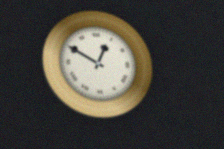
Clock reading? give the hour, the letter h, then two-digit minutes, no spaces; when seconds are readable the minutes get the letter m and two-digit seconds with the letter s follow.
12h50
